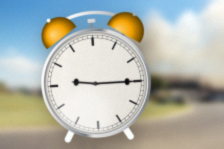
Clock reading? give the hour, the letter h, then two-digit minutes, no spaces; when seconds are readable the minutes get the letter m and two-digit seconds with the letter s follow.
9h15
